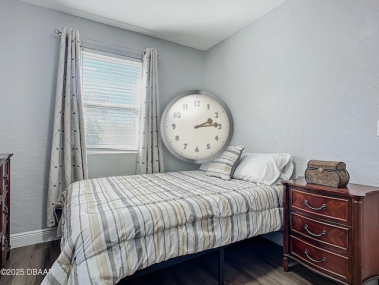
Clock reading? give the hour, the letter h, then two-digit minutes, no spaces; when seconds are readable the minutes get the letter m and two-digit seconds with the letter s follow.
2h14
